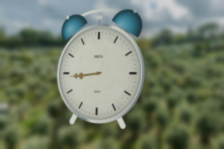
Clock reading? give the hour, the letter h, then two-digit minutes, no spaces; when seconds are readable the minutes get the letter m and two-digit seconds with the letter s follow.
8h44
